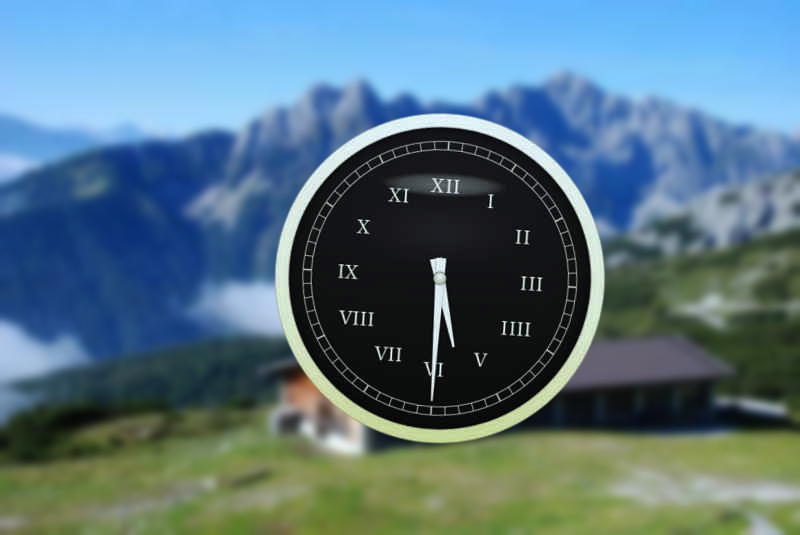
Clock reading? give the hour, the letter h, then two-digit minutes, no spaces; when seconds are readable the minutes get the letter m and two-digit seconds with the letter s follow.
5h30
